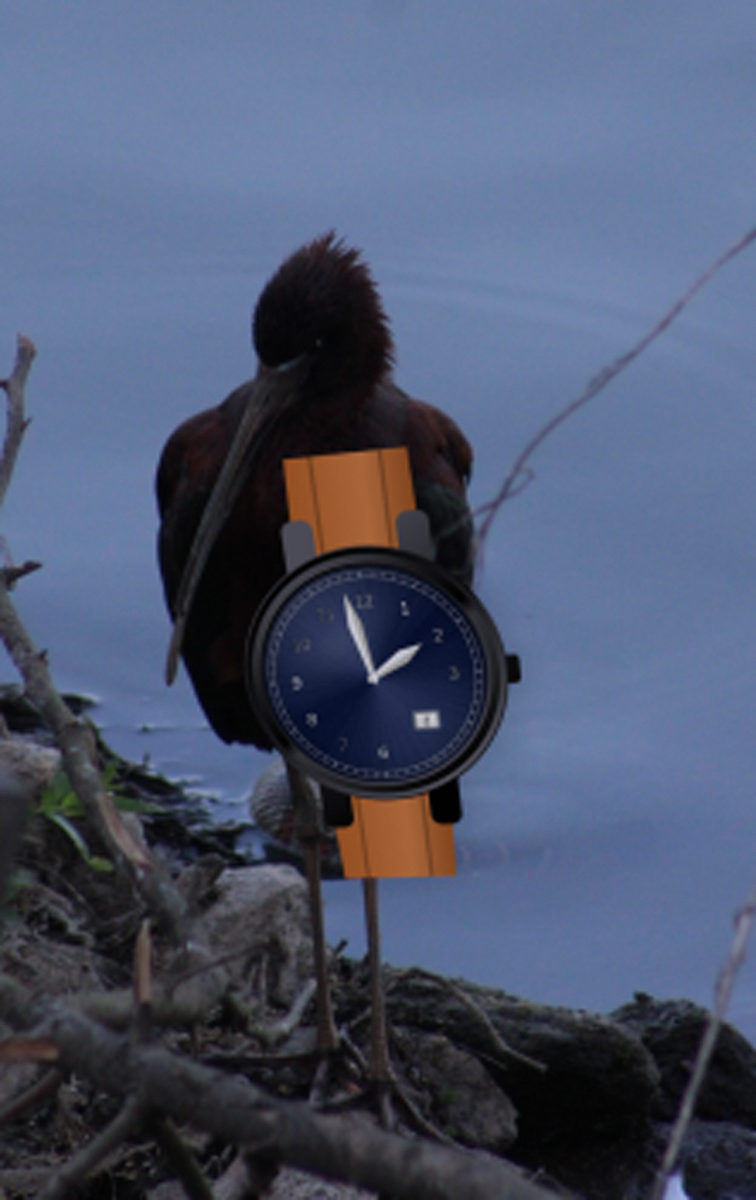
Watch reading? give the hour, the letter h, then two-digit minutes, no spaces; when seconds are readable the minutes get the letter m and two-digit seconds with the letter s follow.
1h58
